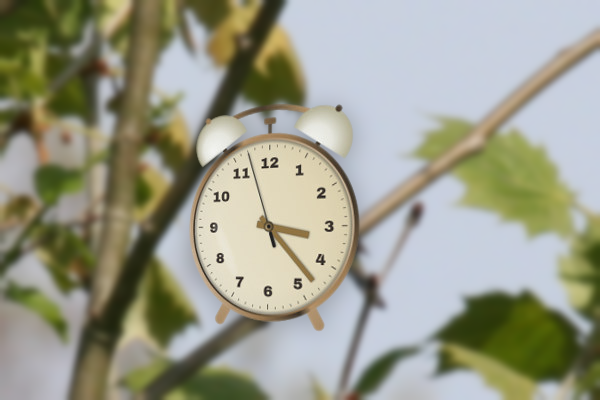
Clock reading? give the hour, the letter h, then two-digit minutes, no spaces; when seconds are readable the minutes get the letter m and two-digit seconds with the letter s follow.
3h22m57s
